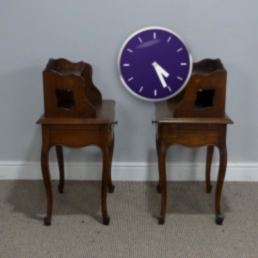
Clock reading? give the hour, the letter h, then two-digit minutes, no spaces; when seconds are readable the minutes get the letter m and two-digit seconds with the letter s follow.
4h26
